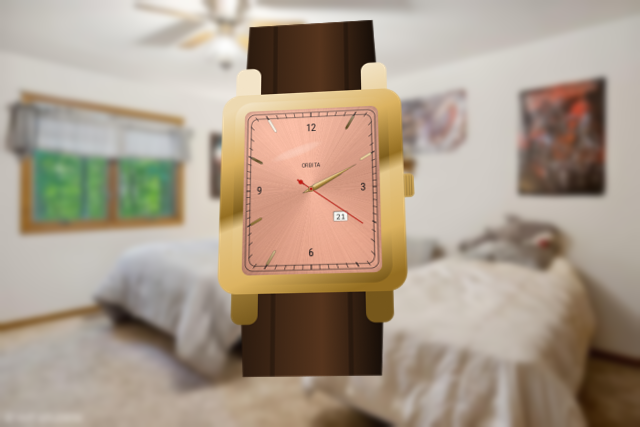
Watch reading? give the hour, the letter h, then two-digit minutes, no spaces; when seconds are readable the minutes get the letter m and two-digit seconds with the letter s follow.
2h10m21s
